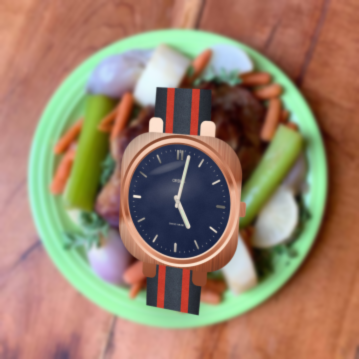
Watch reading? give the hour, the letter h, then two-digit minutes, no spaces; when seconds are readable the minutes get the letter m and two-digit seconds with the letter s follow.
5h02
